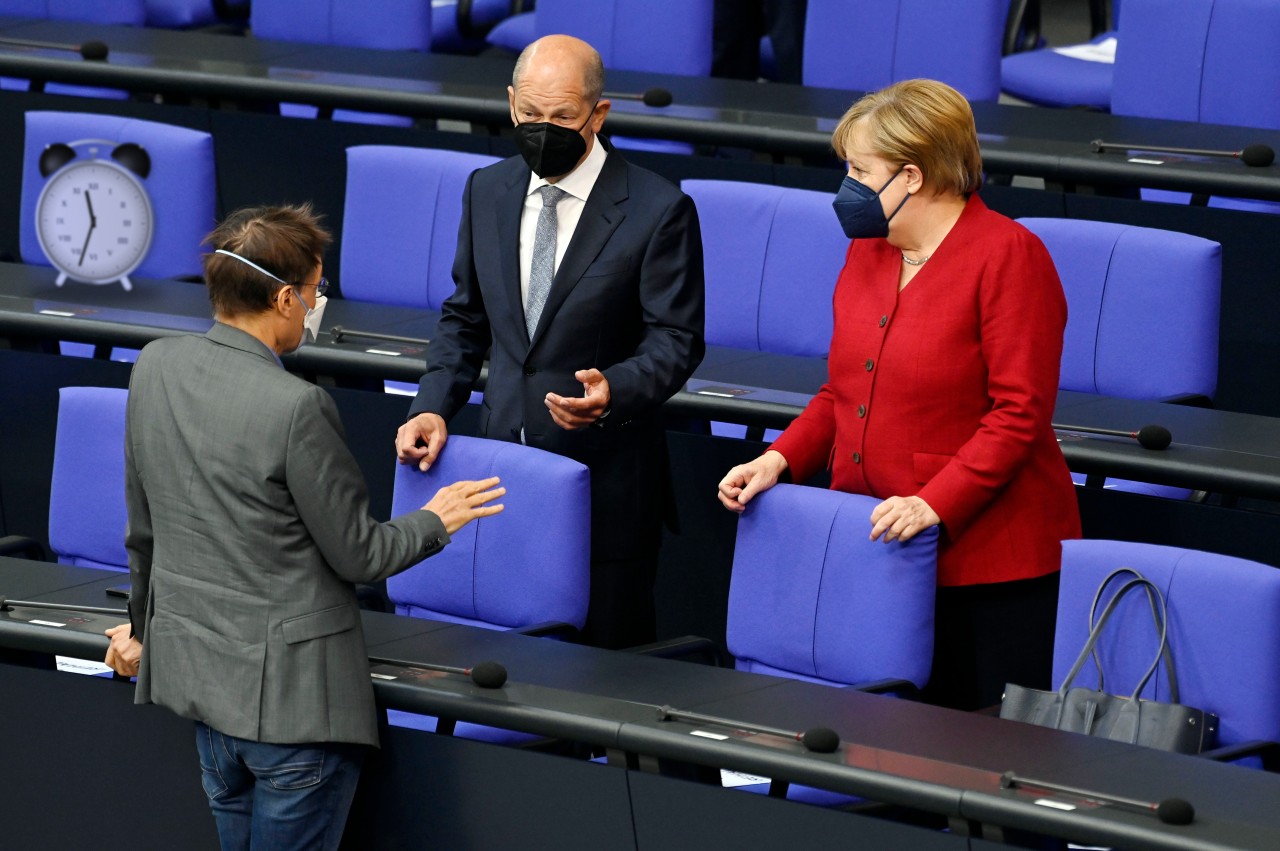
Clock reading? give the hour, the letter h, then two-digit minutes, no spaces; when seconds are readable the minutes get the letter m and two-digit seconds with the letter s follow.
11h33
